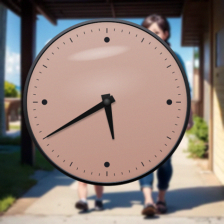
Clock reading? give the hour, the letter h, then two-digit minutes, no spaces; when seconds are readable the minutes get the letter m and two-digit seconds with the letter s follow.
5h40
